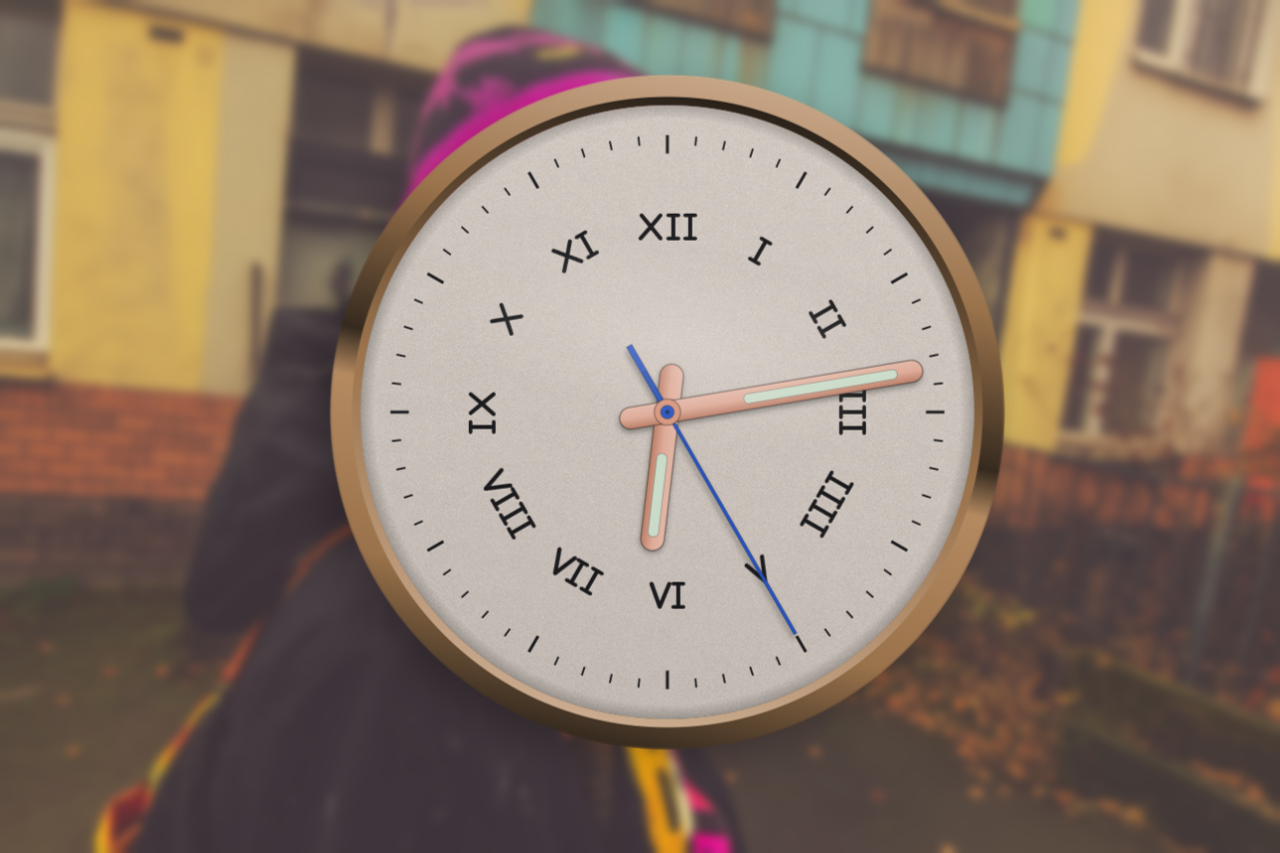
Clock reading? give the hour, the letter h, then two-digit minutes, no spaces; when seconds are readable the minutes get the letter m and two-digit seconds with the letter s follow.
6h13m25s
